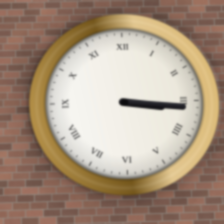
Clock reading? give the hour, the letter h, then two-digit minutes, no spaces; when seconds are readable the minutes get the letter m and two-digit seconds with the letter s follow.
3h16
